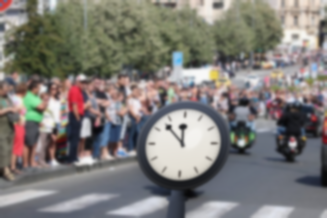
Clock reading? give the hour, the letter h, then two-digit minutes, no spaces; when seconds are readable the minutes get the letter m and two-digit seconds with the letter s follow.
11h53
